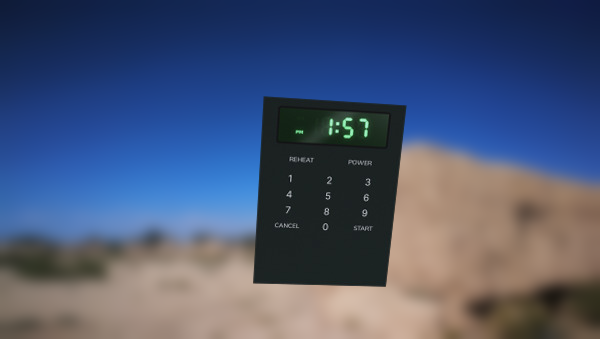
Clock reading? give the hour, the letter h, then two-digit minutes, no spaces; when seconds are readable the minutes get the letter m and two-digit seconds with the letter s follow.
1h57
